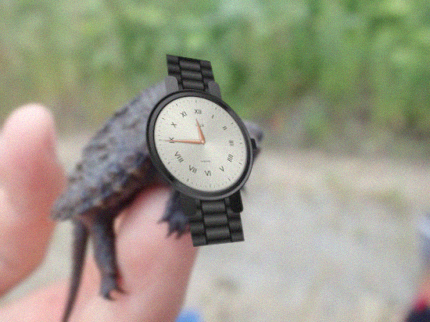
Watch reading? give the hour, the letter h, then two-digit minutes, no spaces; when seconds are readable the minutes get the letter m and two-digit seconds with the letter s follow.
11h45
